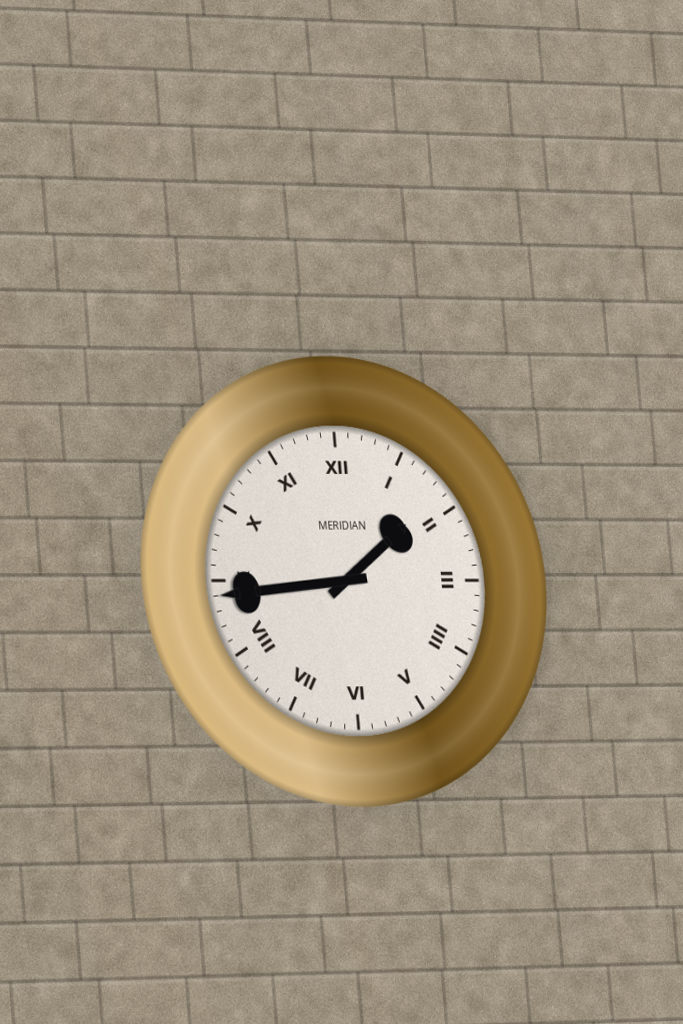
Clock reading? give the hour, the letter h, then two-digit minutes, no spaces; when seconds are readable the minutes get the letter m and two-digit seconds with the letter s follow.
1h44
